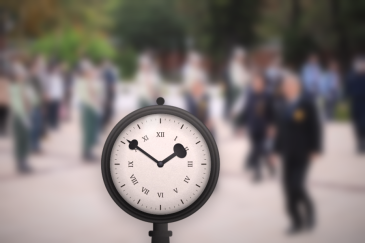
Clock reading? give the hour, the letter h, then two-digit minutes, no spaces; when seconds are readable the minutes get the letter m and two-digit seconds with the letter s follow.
1h51
